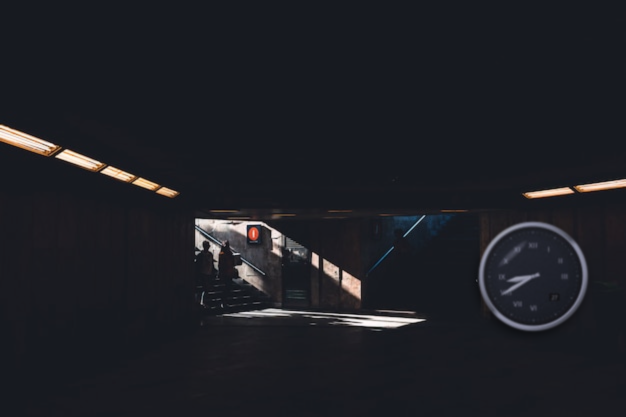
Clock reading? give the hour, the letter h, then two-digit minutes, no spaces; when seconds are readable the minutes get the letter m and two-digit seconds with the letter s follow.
8h40
